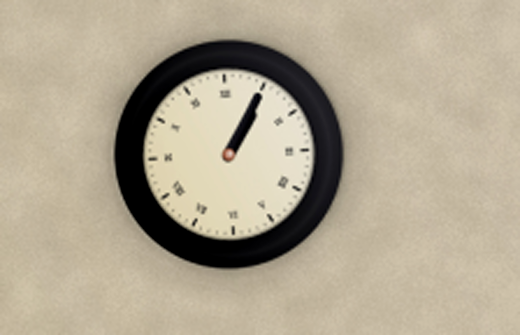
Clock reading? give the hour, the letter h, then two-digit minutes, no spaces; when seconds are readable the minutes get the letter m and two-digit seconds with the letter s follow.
1h05
